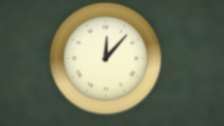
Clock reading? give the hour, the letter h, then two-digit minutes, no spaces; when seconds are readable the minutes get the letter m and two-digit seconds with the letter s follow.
12h07
